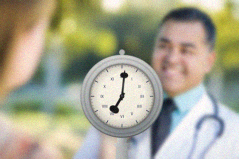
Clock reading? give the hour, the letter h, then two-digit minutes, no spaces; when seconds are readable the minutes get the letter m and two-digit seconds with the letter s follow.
7h01
